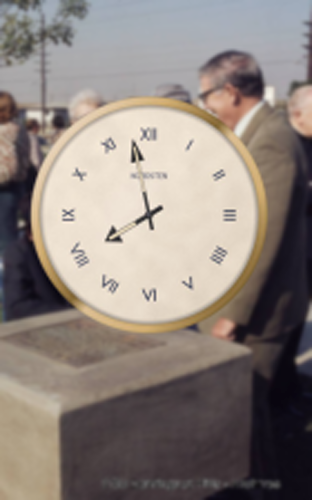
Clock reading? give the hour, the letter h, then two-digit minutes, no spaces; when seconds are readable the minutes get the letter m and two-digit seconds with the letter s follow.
7h58
